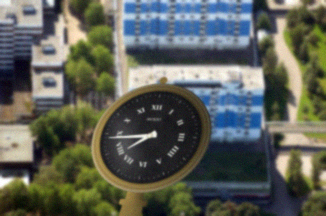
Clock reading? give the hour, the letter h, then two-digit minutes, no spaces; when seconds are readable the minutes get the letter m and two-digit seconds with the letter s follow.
7h44
